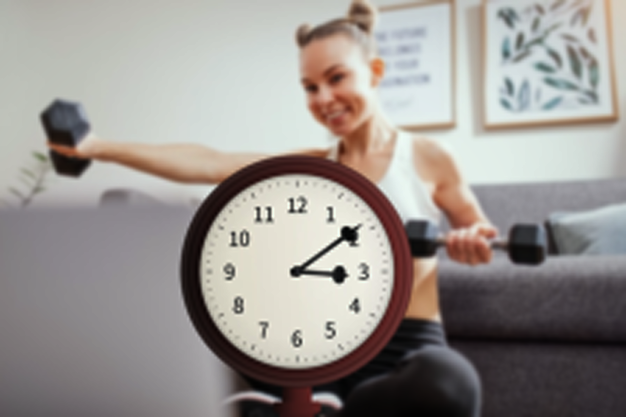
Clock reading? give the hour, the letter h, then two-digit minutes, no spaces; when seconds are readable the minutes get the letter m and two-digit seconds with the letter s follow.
3h09
